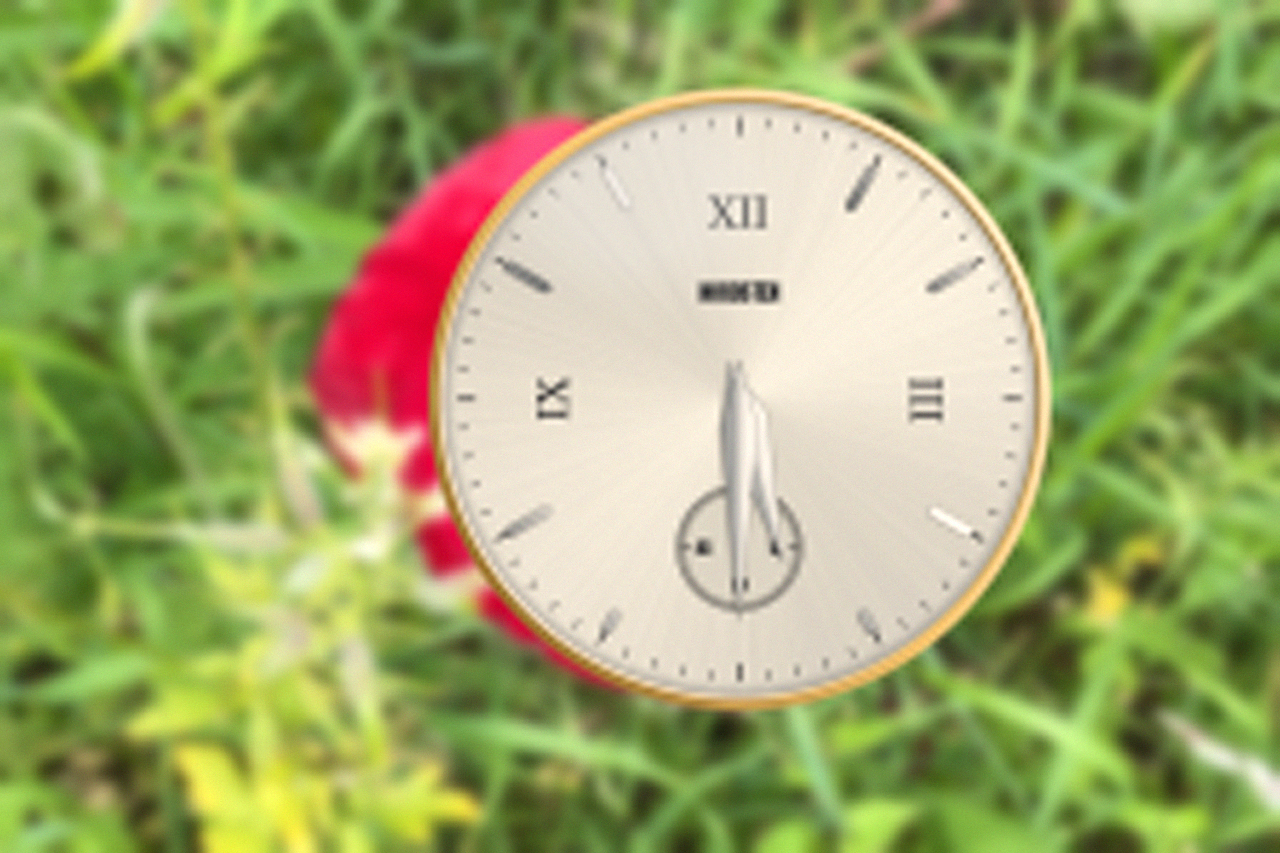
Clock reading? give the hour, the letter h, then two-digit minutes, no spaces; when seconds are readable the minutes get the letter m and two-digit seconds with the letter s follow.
5h30
